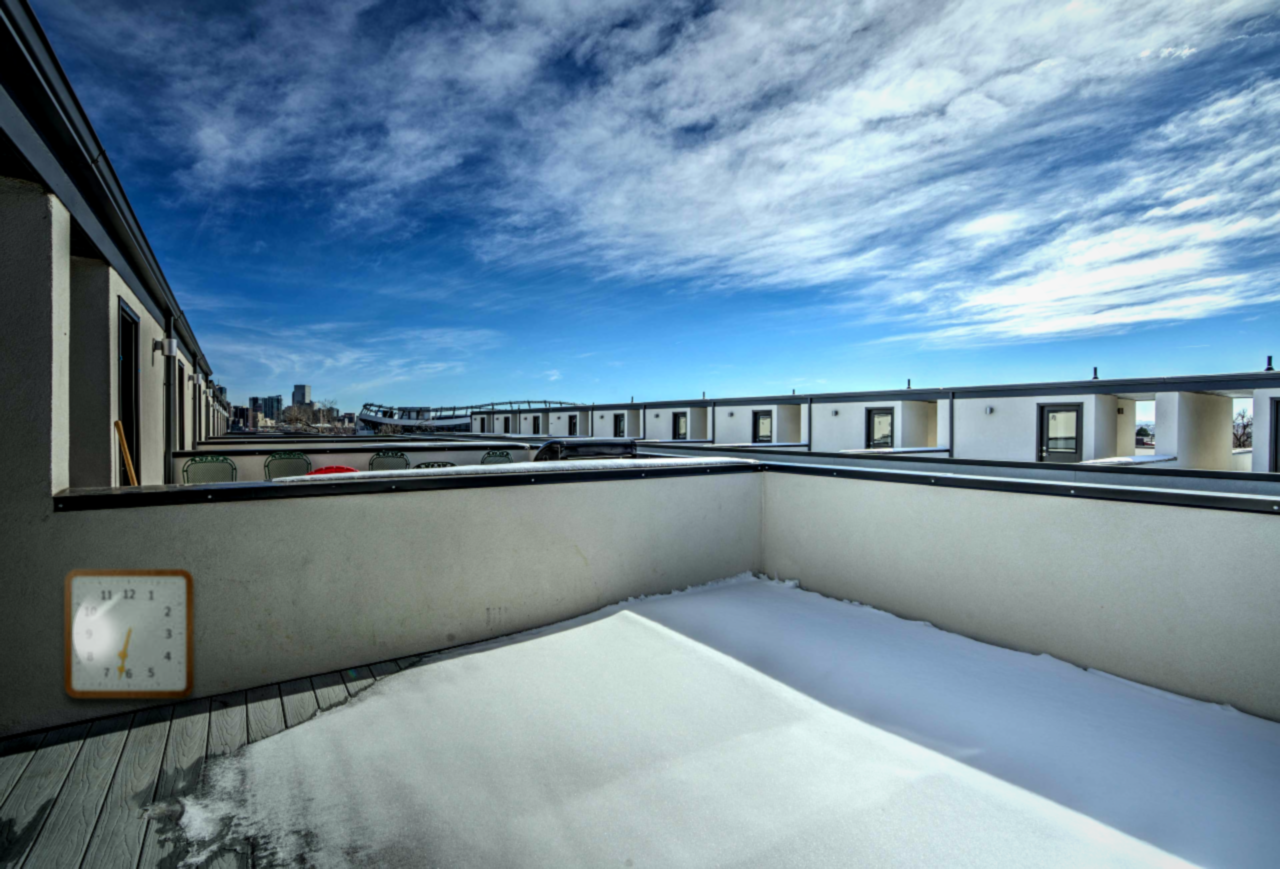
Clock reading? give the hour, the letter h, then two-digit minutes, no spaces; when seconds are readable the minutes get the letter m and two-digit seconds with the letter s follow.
6h32
